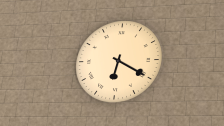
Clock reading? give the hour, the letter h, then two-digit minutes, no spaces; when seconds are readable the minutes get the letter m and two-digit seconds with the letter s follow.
6h20
